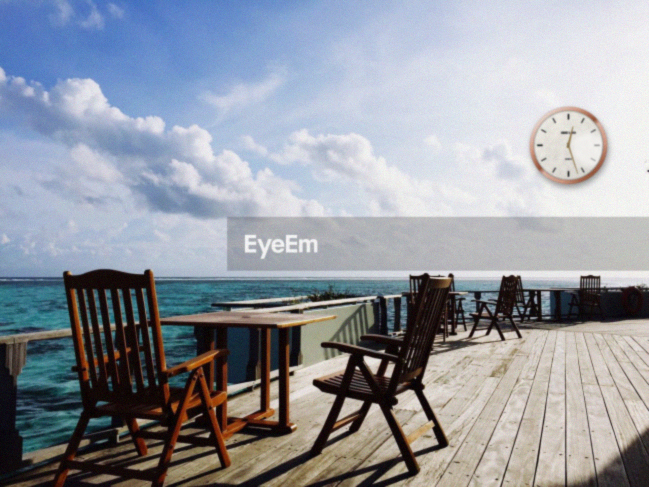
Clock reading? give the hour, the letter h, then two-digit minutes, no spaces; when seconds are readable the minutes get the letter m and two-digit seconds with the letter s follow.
12h27
